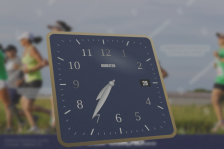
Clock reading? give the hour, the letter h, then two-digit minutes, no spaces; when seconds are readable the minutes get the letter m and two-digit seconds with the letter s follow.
7h36
